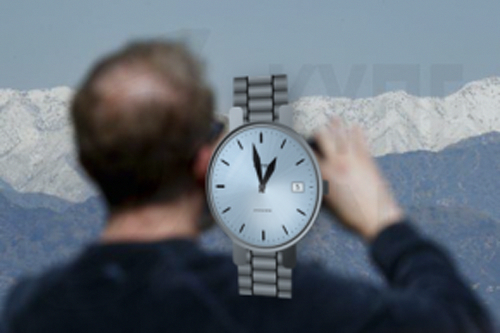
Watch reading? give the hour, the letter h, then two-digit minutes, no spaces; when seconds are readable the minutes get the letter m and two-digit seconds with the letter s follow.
12h58
